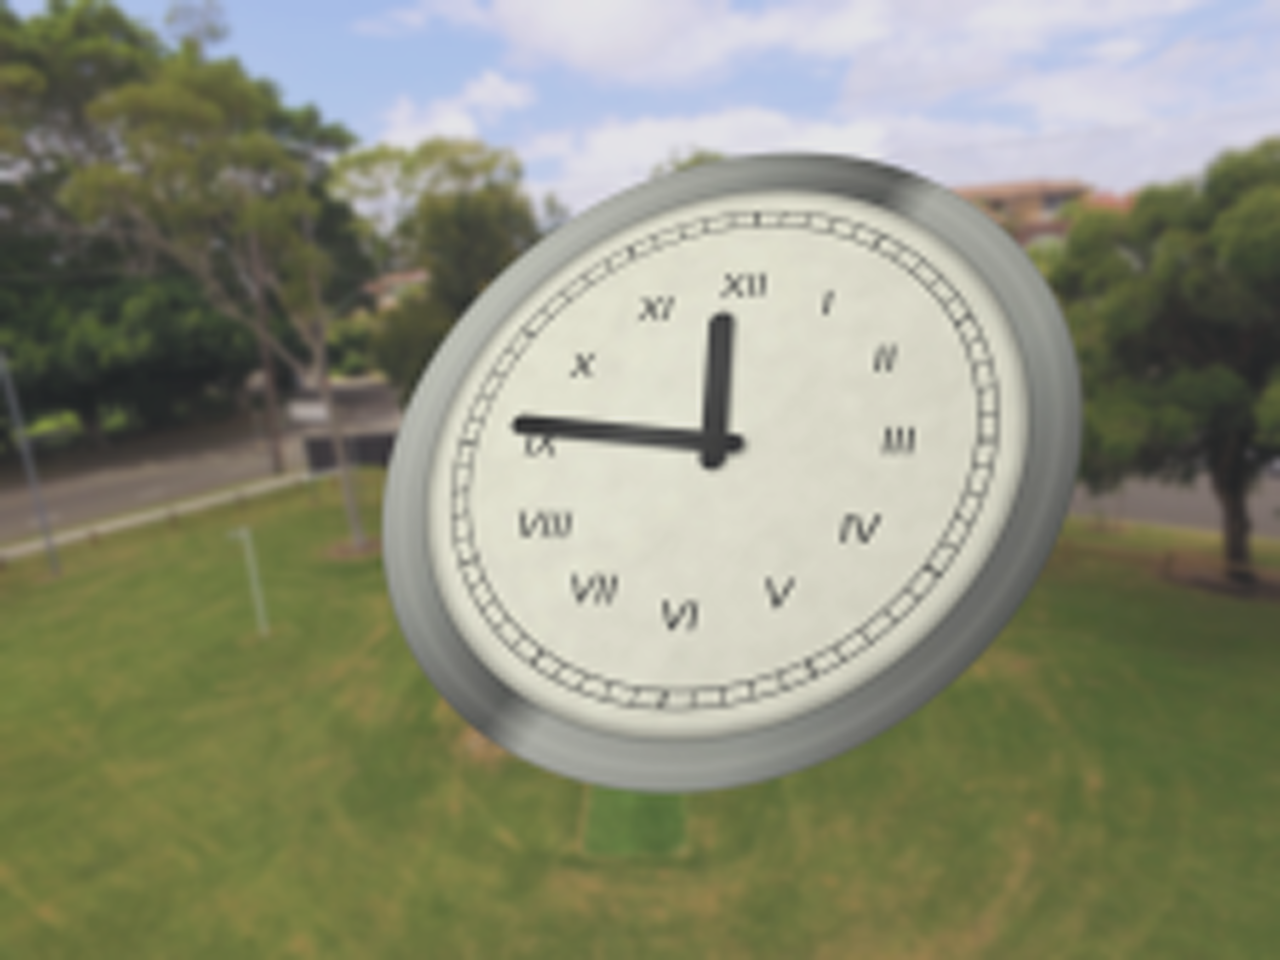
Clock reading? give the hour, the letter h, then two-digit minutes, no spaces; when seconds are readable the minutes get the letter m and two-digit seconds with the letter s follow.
11h46
